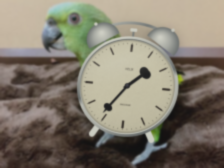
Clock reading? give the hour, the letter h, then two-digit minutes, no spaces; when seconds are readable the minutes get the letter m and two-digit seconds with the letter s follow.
1h36
